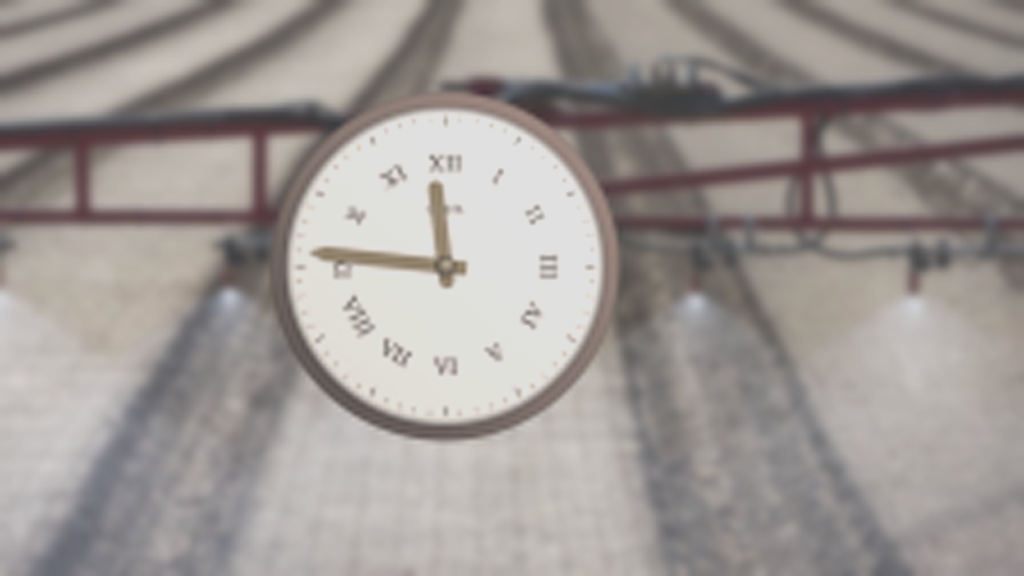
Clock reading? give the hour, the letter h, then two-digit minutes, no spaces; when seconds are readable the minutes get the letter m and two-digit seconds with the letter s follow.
11h46
